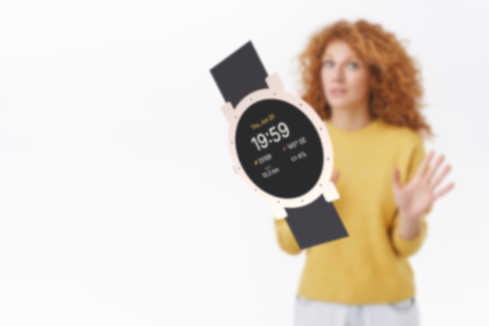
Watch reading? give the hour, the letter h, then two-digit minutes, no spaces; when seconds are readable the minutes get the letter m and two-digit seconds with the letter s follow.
19h59
